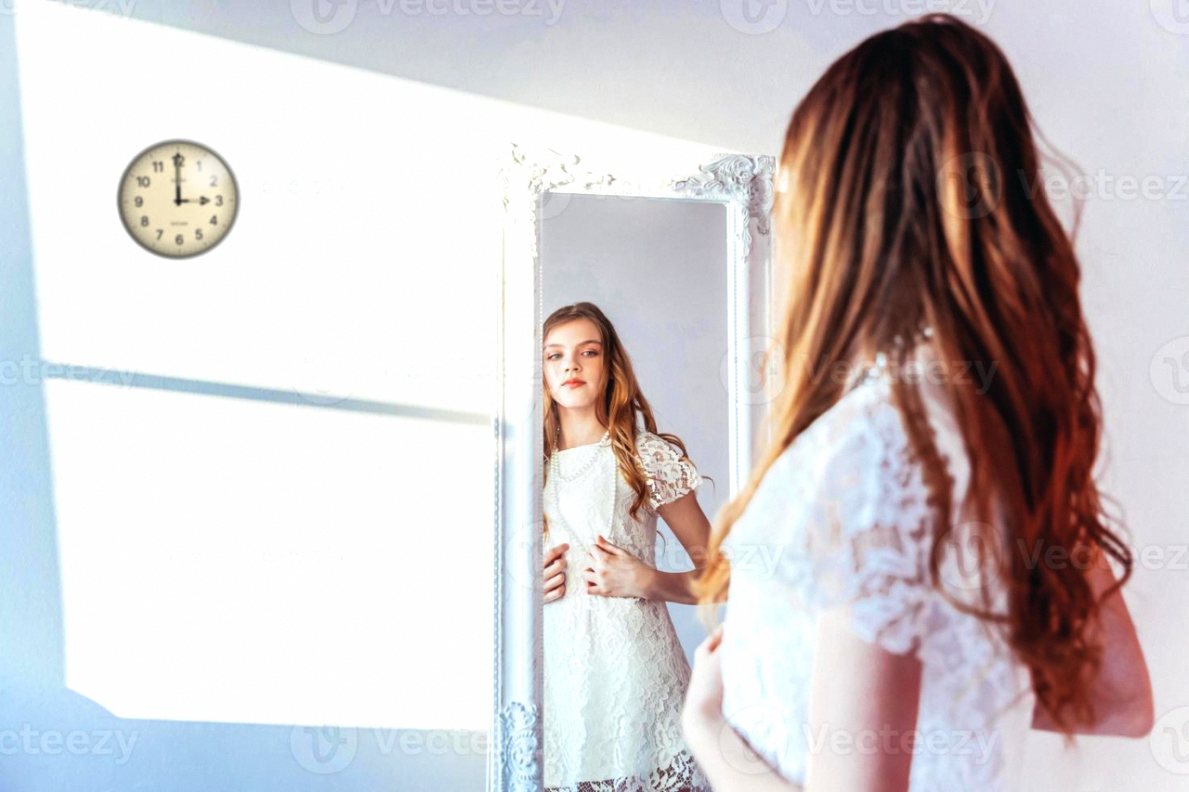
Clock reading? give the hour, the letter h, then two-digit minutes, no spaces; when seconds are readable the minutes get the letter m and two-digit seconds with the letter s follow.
3h00
